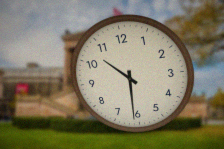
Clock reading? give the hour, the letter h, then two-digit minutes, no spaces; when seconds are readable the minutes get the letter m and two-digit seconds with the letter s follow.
10h31
